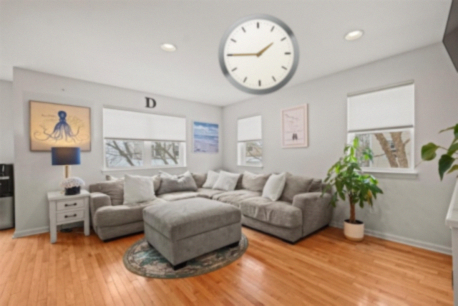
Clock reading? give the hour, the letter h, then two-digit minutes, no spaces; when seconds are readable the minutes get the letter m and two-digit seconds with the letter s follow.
1h45
